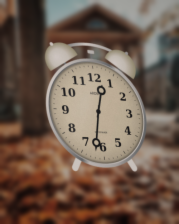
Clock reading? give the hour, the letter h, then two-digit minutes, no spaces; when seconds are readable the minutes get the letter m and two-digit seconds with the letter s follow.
12h32
